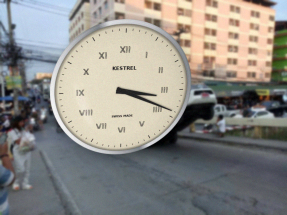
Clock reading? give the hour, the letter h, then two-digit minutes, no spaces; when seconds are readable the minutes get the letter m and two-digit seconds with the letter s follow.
3h19
